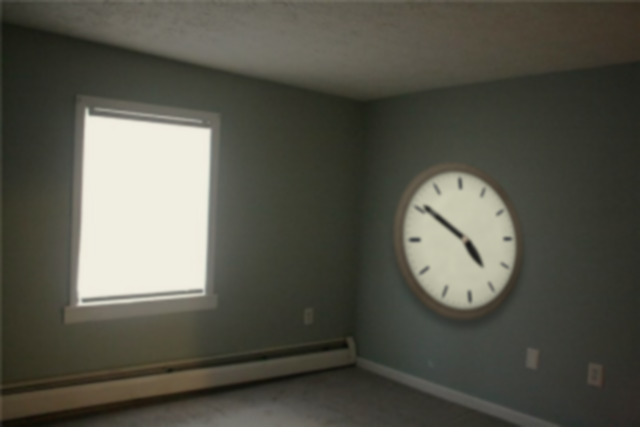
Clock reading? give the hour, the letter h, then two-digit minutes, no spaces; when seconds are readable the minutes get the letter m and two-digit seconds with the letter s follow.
4h51
